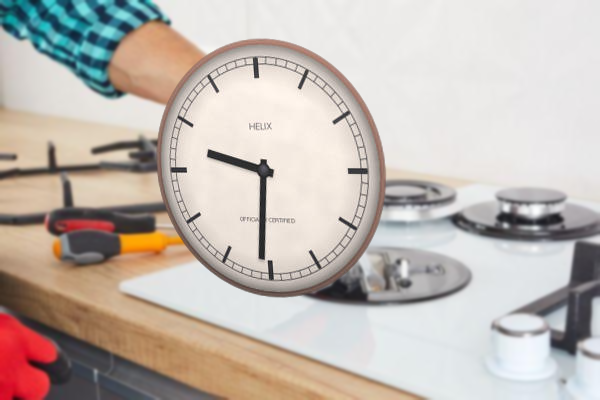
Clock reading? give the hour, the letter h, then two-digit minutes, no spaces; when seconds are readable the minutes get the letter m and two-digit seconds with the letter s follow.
9h31
